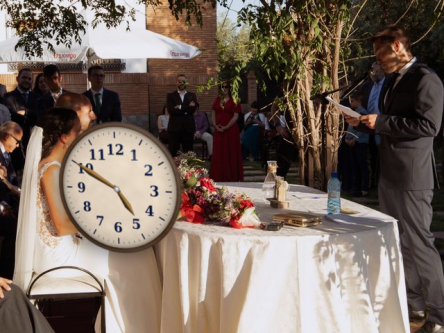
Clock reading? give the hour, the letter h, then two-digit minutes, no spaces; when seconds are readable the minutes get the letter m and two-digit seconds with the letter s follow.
4h50
